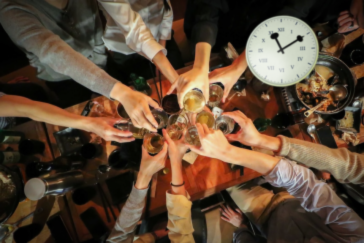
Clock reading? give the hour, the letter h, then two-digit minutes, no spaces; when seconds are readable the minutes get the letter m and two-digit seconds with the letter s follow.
11h10
